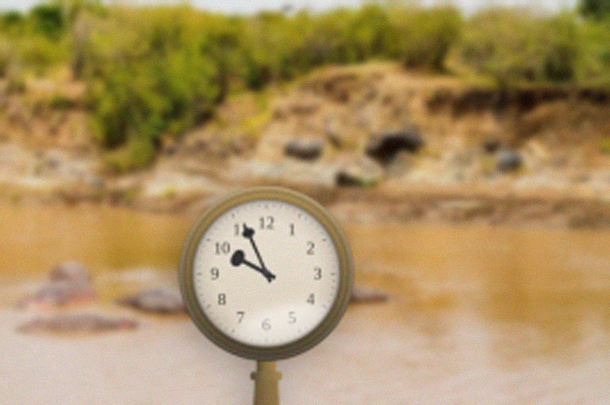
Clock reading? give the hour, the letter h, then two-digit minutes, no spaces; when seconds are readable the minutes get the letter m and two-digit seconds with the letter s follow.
9h56
